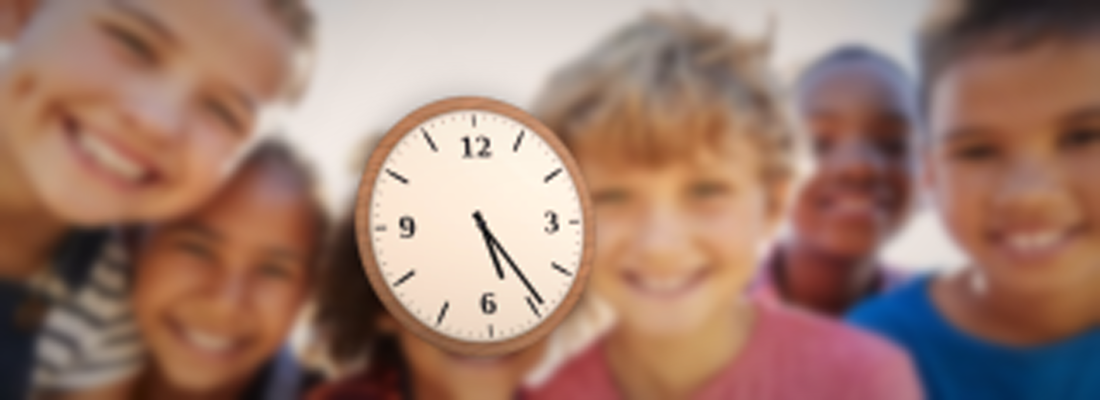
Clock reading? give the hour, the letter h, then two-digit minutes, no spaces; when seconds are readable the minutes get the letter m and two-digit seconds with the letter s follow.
5h24
